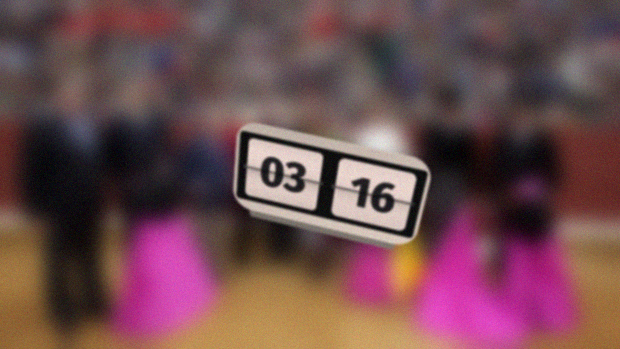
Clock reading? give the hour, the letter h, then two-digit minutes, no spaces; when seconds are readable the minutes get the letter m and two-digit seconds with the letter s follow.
3h16
